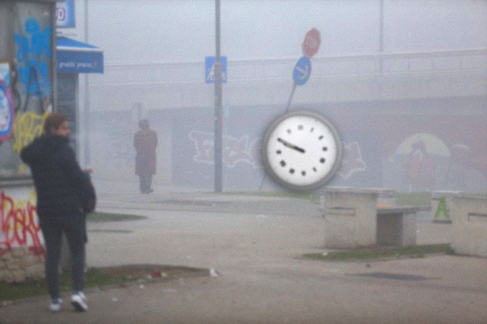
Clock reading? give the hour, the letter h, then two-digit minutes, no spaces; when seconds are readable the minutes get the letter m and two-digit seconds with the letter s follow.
9h50
